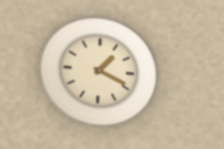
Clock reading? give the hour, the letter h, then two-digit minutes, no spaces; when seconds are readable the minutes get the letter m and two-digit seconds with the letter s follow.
1h19
